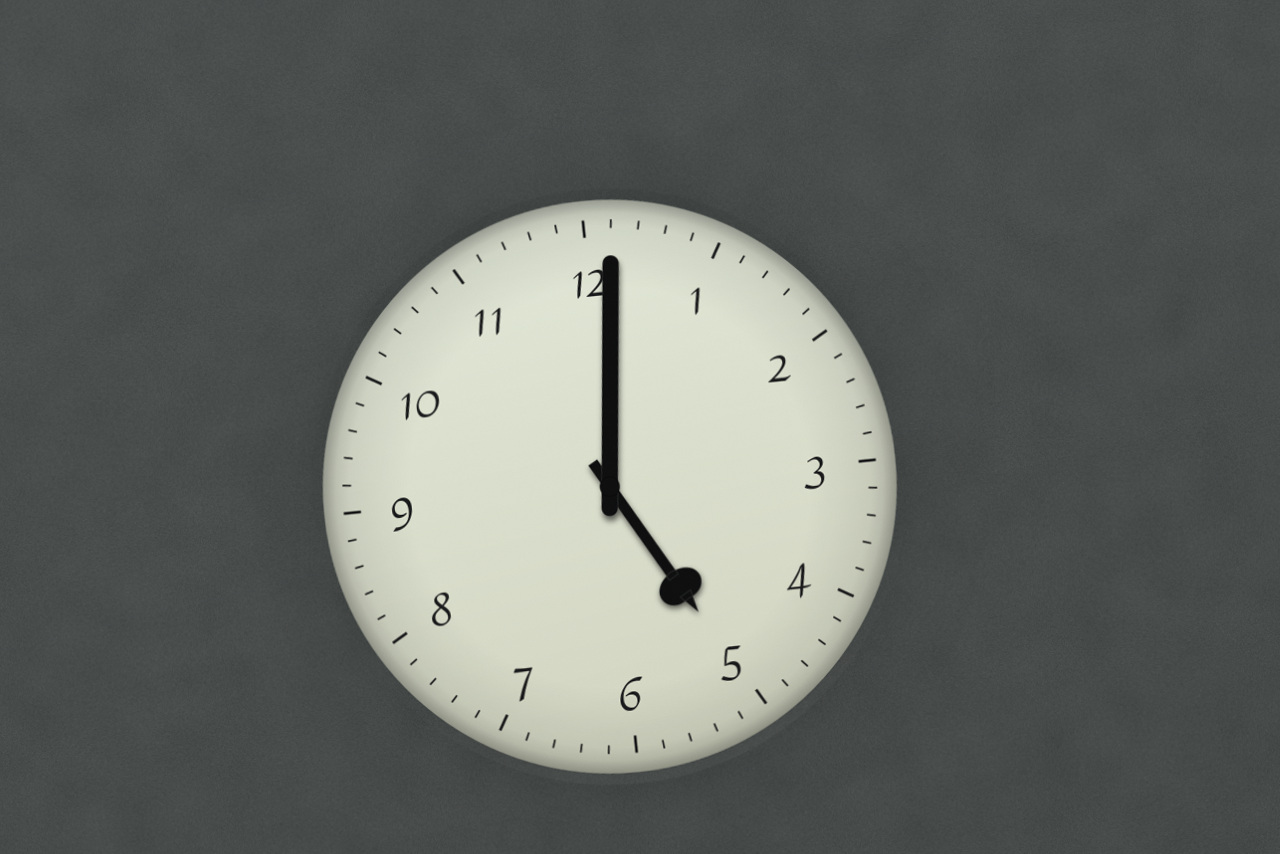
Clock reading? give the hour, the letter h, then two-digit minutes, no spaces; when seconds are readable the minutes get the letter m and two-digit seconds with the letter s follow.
5h01
